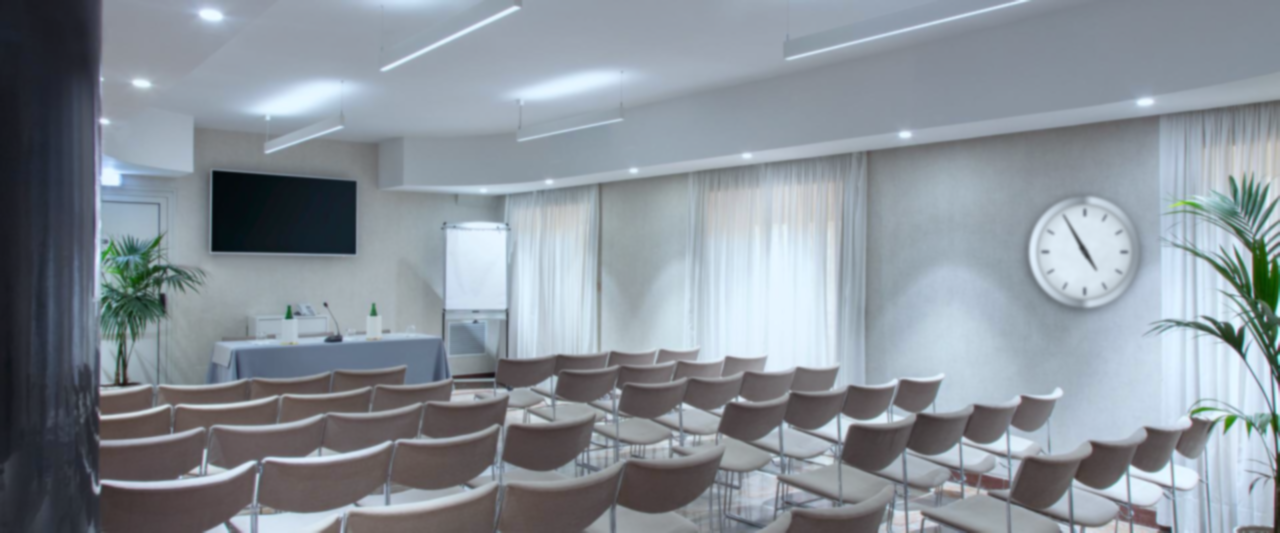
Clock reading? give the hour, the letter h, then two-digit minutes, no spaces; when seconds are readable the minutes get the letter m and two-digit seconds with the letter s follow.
4h55
